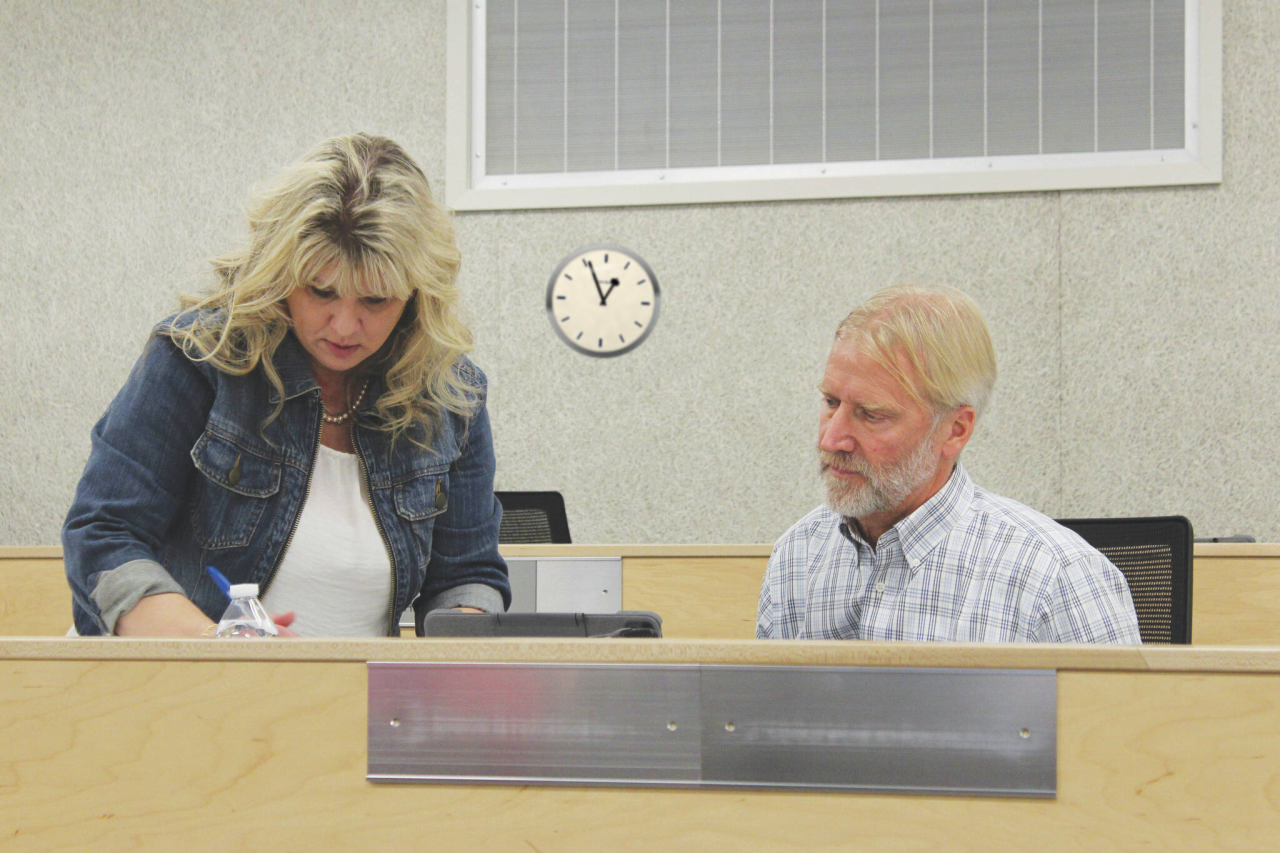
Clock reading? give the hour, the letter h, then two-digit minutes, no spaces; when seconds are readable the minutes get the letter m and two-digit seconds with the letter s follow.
12h56
